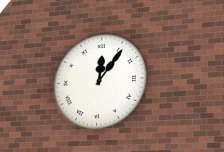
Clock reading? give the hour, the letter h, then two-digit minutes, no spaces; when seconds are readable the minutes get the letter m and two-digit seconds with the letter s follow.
12h06
